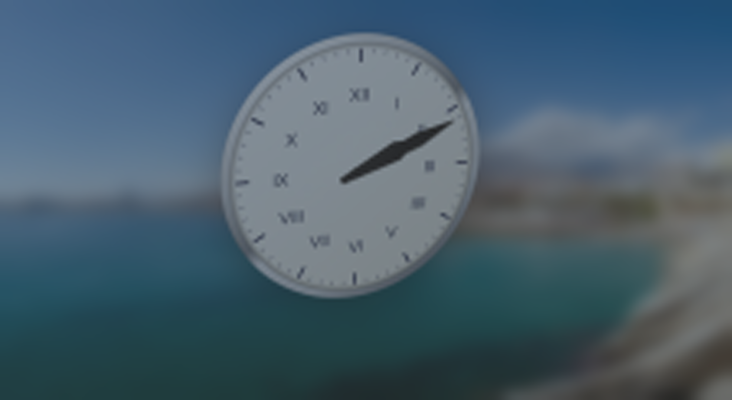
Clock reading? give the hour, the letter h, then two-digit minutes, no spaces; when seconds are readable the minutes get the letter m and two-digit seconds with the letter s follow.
2h11
